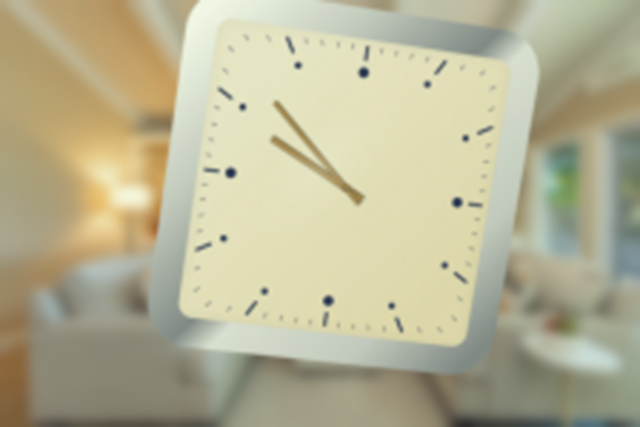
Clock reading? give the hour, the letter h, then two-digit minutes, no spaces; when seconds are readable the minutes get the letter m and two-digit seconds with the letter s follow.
9h52
